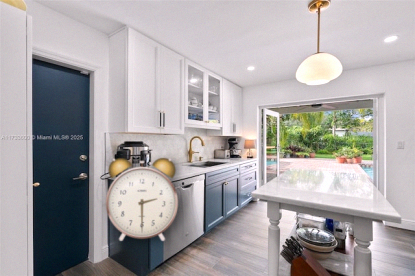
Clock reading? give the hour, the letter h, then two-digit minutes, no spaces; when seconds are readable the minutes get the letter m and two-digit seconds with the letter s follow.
2h30
